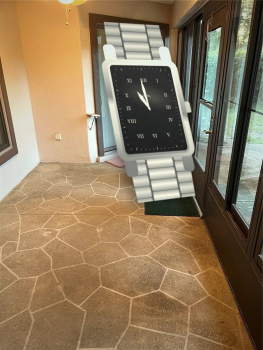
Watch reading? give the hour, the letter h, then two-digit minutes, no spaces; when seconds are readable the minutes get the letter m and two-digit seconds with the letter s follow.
10h59
